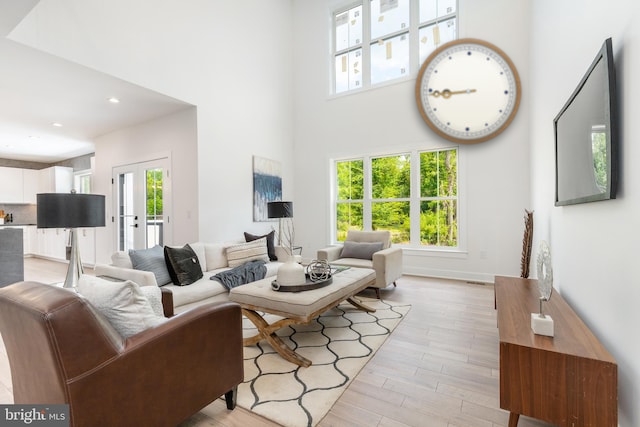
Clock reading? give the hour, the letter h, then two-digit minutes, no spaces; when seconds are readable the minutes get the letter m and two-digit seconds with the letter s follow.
8h44
